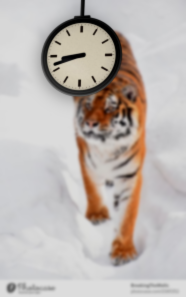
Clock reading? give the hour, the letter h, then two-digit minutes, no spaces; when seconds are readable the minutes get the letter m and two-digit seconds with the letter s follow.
8h42
